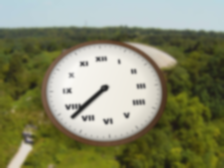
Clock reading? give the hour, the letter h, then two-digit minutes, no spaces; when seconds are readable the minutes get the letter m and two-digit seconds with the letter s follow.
7h38
